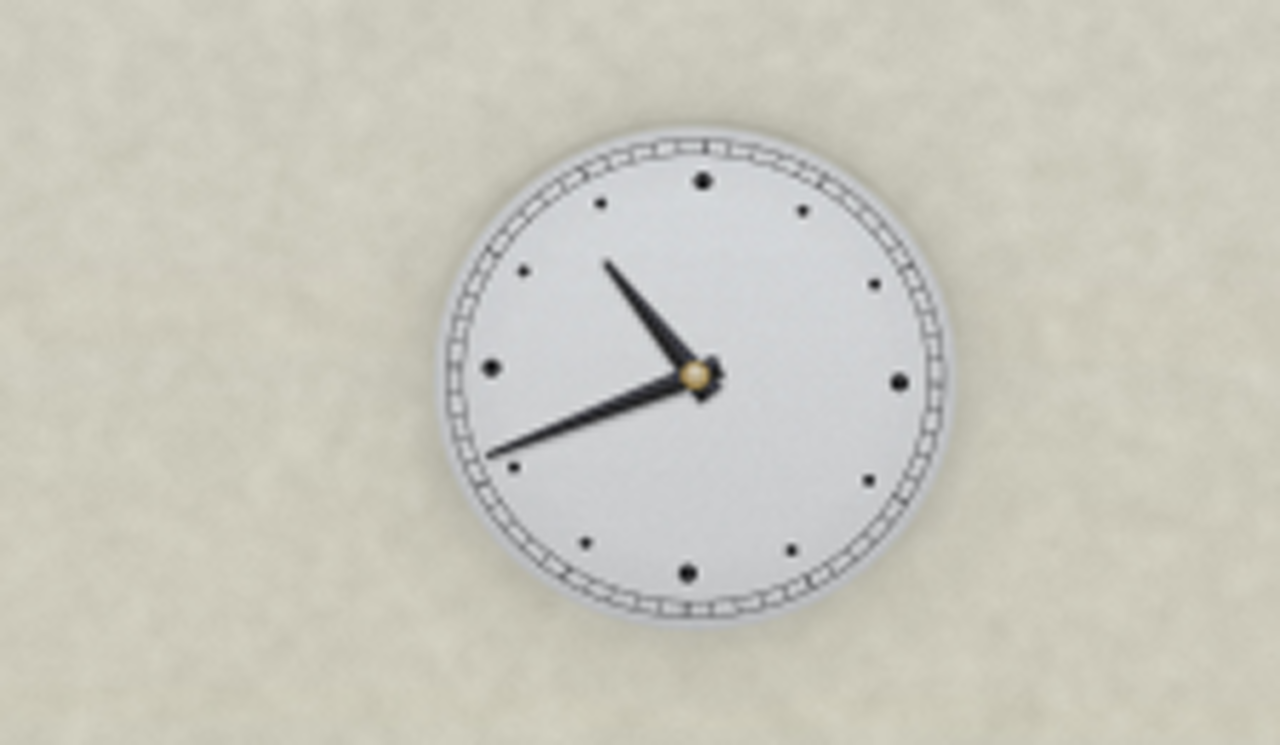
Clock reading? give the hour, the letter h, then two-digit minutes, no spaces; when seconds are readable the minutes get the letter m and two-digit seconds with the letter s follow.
10h41
